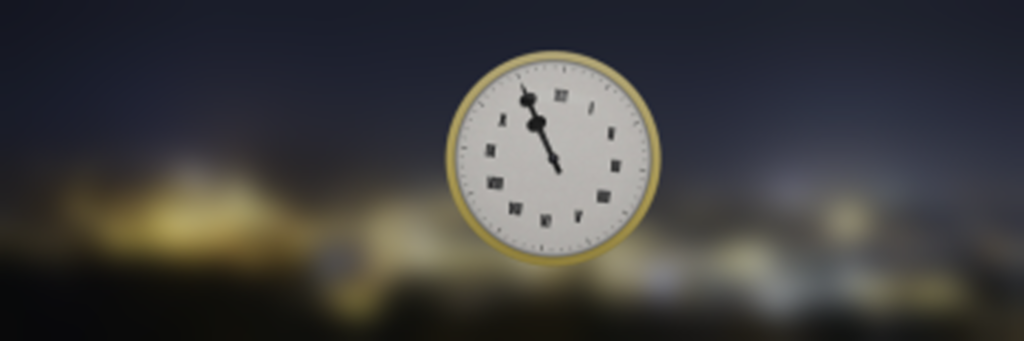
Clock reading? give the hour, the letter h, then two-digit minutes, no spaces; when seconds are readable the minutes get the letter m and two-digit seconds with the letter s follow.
10h55
